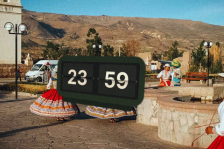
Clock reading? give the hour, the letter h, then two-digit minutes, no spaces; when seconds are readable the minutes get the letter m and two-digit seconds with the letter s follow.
23h59
